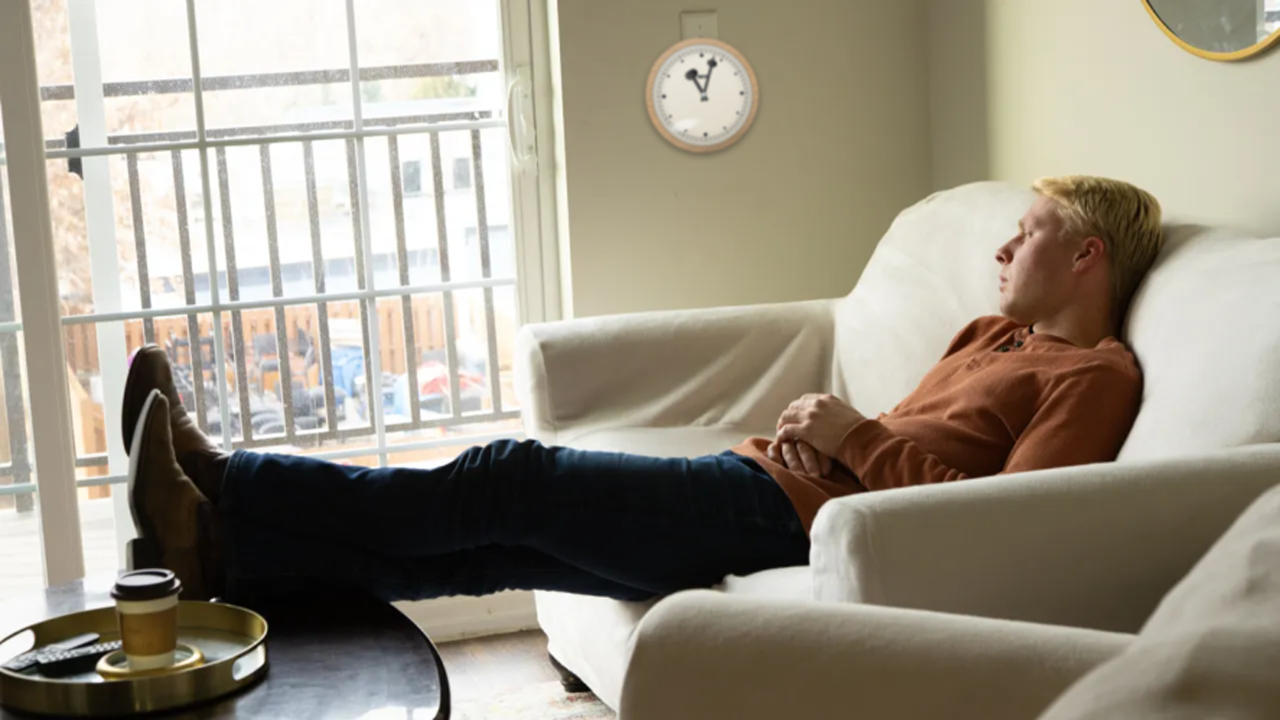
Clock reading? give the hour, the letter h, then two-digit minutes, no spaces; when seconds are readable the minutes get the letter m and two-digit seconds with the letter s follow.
11h03
